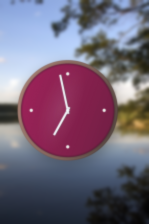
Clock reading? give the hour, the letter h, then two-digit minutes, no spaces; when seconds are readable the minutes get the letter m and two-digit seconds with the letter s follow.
6h58
